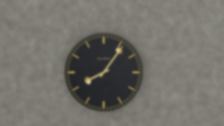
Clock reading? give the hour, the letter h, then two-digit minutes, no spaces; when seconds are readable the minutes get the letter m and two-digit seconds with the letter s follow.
8h06
